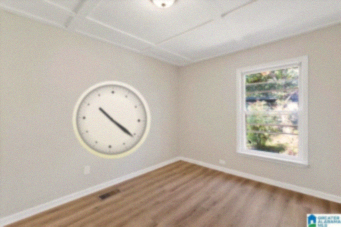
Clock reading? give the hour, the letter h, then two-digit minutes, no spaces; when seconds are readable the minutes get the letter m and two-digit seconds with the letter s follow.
10h21
